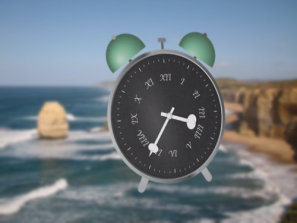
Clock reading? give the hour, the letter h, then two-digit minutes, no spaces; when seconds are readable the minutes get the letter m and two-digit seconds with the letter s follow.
3h36
